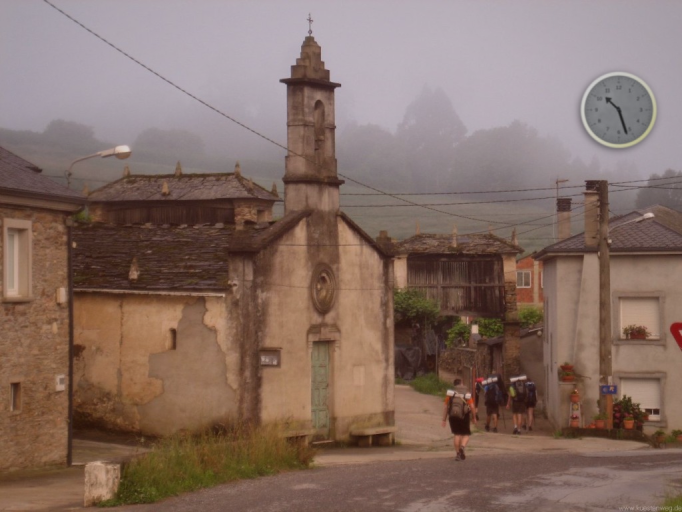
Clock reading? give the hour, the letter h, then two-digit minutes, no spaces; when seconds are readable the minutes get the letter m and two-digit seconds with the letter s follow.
10h27
